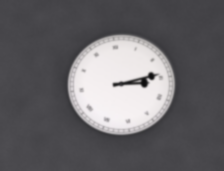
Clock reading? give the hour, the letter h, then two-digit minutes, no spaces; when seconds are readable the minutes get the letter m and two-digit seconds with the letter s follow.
3h14
